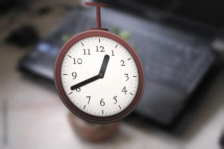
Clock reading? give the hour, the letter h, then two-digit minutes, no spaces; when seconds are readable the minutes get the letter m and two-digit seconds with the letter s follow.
12h41
